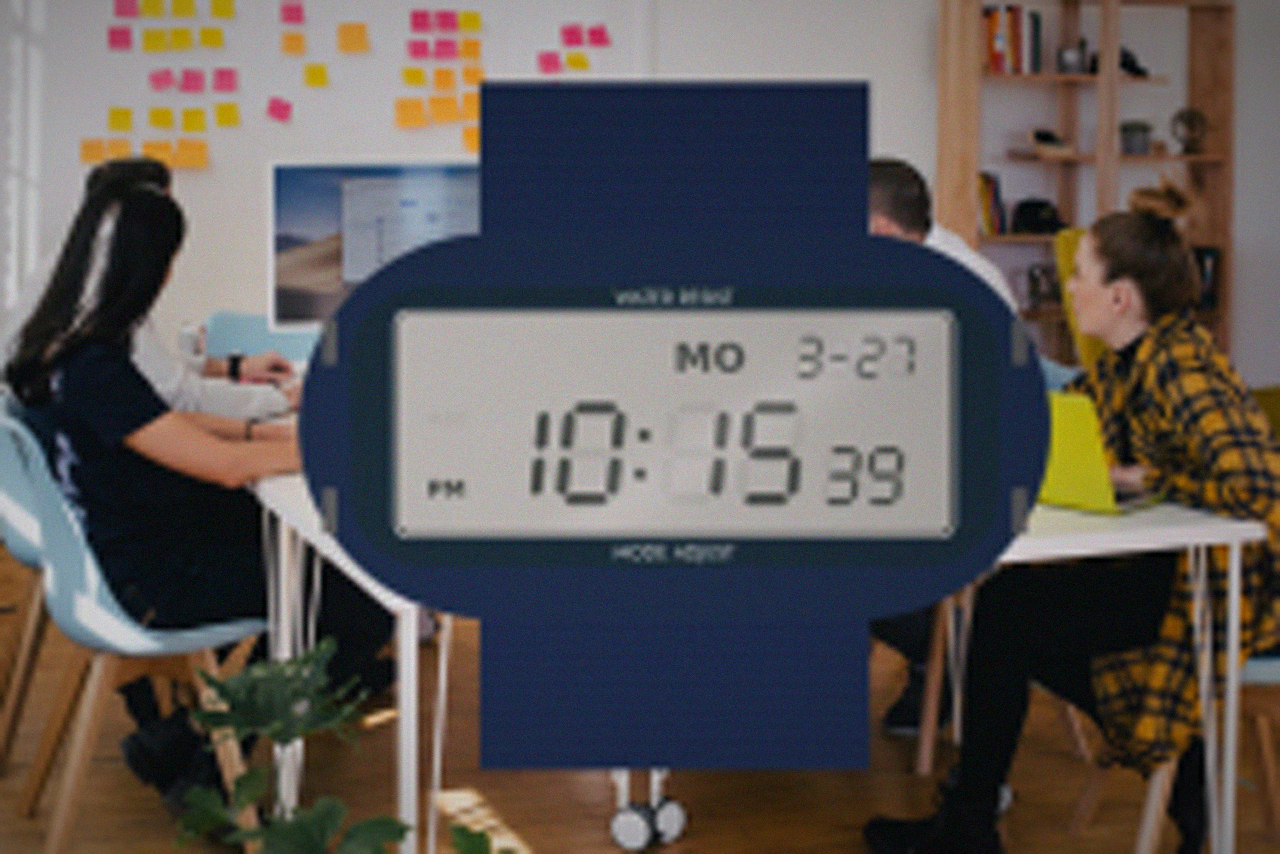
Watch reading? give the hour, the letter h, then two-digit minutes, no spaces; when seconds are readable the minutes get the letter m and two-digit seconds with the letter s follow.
10h15m39s
